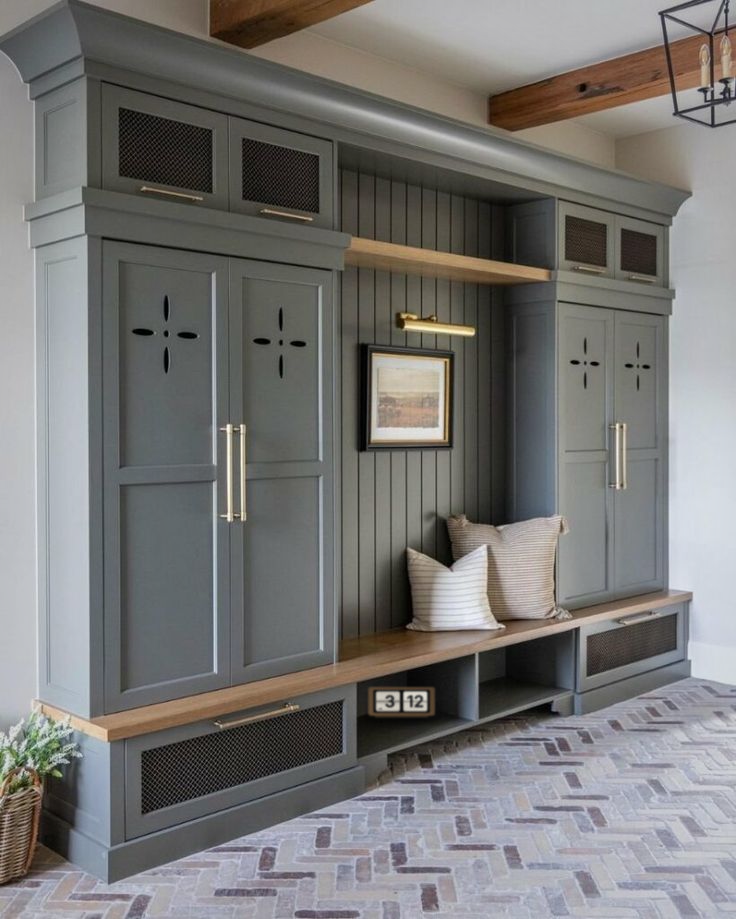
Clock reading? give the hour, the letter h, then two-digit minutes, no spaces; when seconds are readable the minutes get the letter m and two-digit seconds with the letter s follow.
3h12
